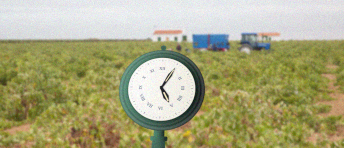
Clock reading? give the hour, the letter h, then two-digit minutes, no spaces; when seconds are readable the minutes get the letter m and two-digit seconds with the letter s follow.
5h05
